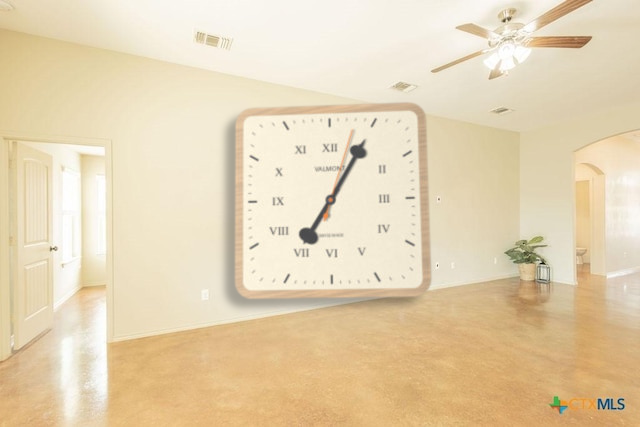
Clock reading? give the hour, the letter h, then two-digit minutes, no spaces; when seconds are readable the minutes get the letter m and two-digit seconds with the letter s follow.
7h05m03s
